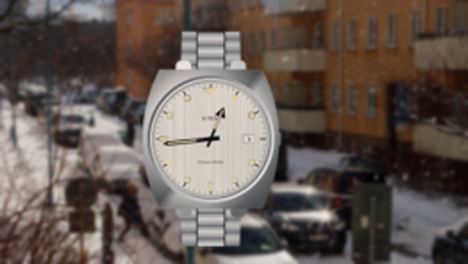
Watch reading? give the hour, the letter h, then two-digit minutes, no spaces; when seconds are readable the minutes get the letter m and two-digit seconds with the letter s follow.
12h44
